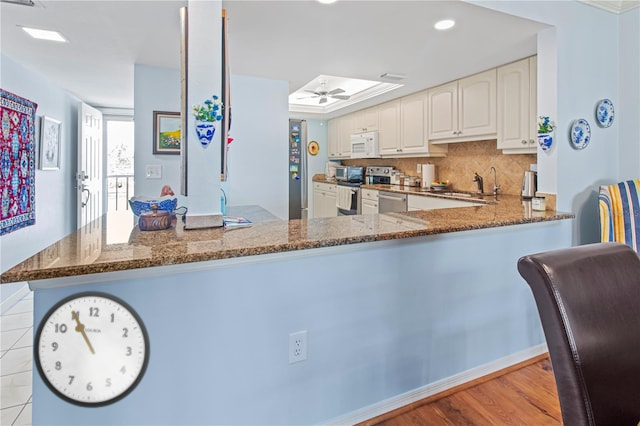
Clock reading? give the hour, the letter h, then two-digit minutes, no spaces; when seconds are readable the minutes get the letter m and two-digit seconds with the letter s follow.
10h55
